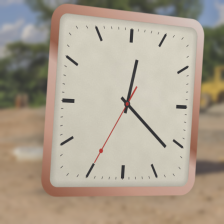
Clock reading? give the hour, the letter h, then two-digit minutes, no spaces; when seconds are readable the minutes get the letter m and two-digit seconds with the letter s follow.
12h21m35s
